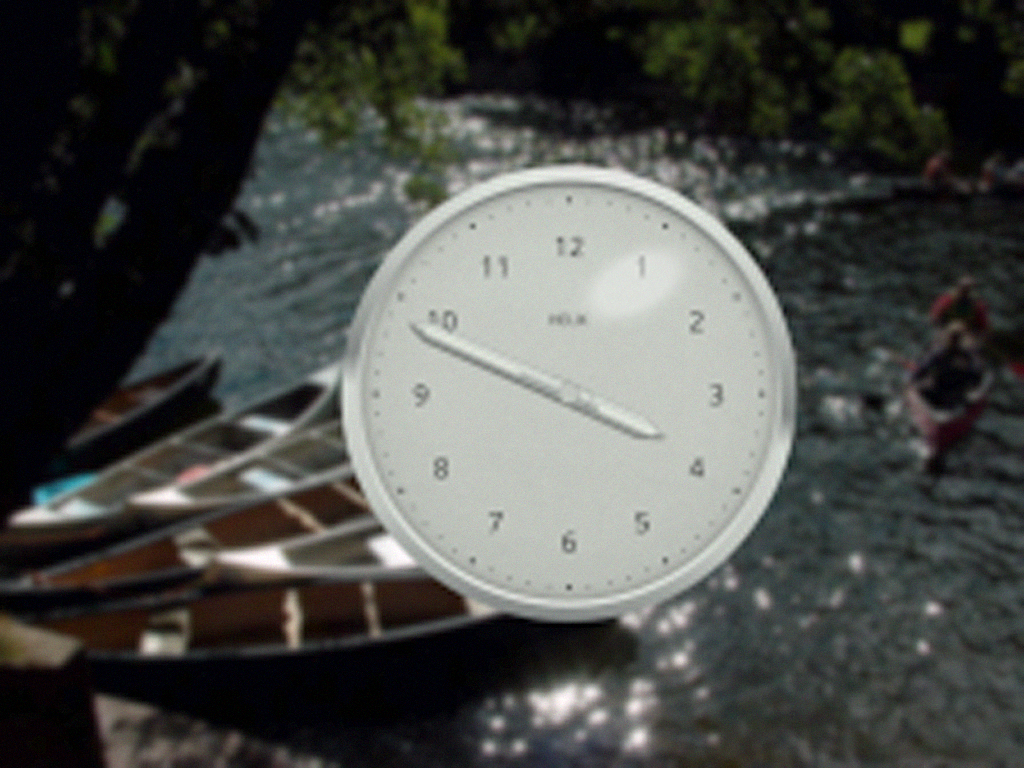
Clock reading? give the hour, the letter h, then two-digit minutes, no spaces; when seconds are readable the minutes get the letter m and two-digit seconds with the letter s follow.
3h49
